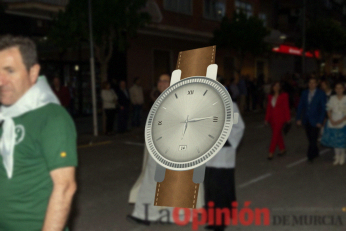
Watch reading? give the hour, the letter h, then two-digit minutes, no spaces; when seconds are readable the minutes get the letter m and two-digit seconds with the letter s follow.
6h14
